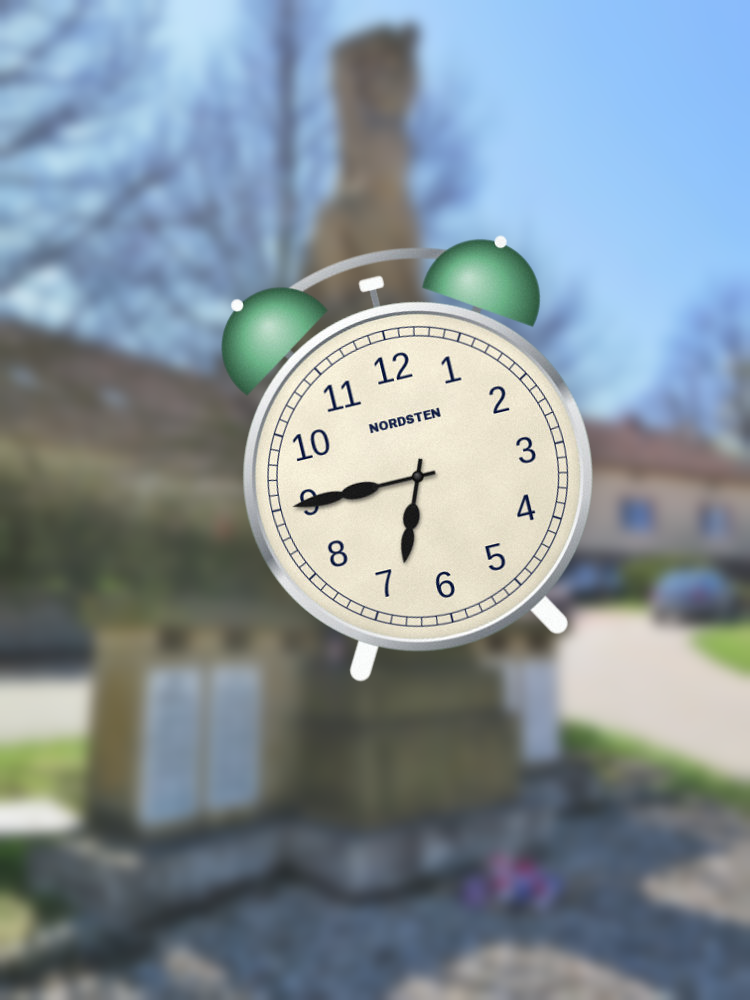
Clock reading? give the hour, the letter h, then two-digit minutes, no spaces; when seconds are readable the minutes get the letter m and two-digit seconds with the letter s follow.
6h45
